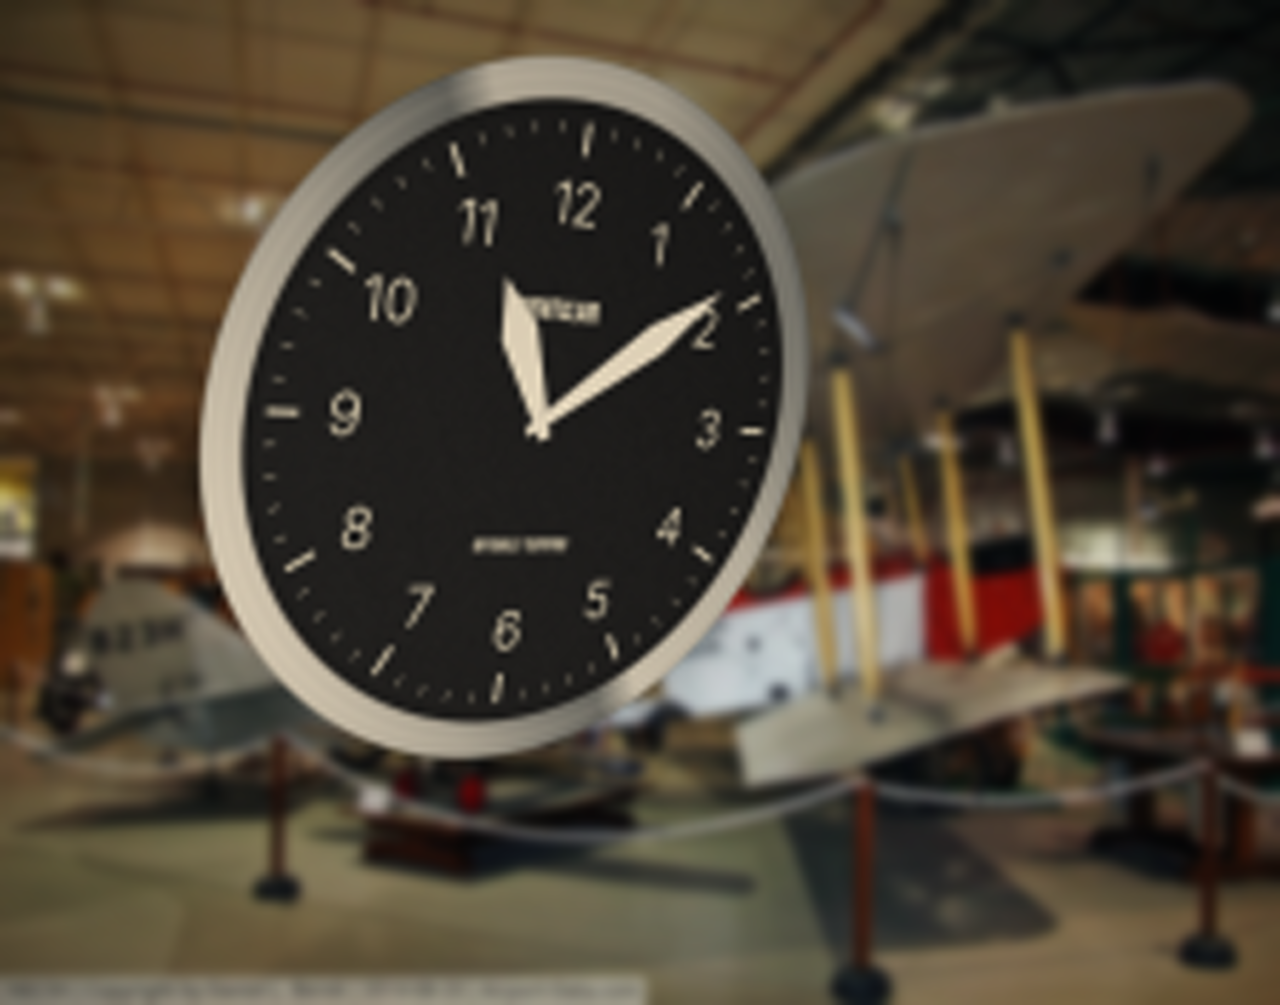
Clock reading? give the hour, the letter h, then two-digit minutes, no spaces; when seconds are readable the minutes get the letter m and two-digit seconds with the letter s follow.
11h09
